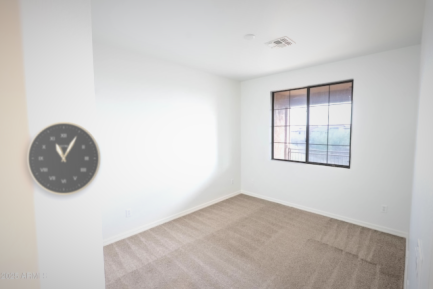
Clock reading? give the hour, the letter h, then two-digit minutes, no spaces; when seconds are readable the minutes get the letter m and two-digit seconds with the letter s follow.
11h05
